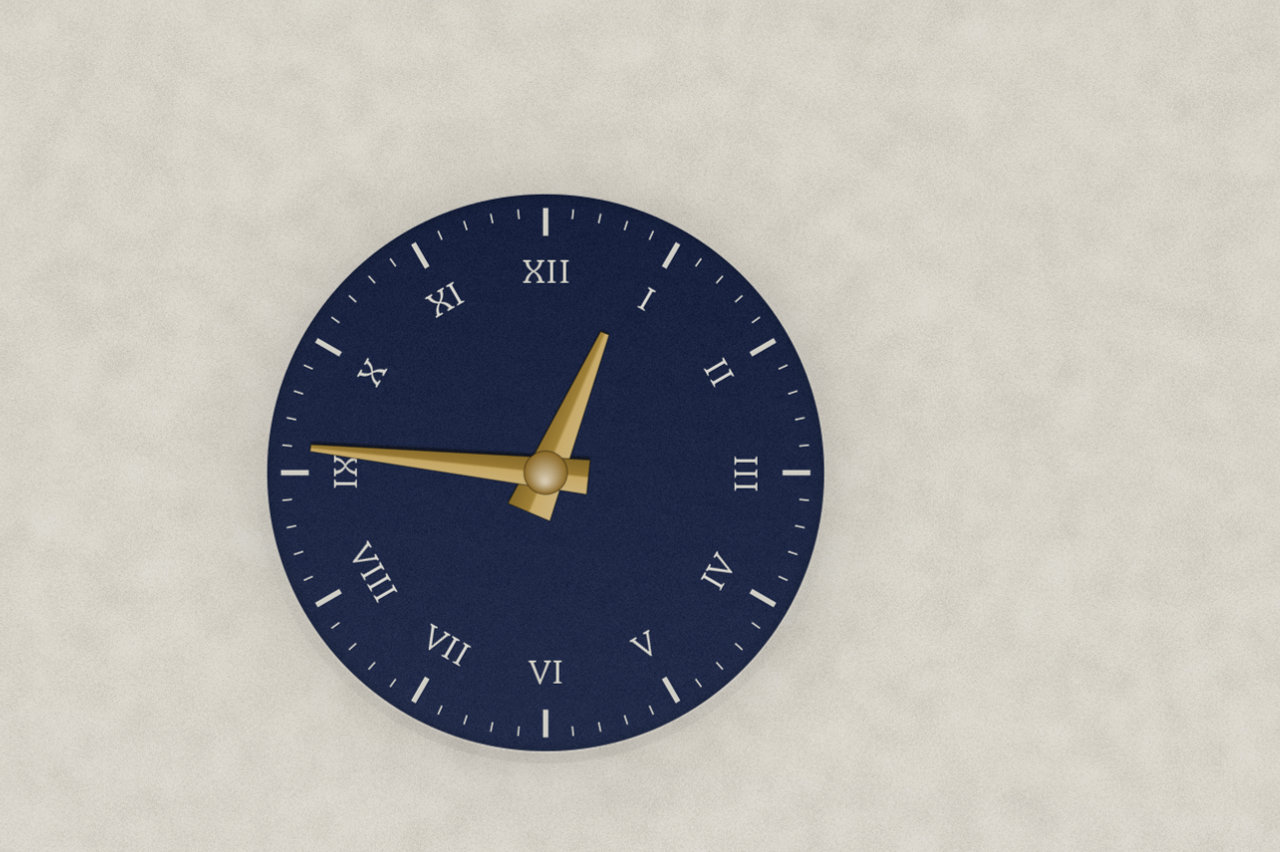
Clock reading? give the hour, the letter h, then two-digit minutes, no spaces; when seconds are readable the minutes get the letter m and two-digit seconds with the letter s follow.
12h46
